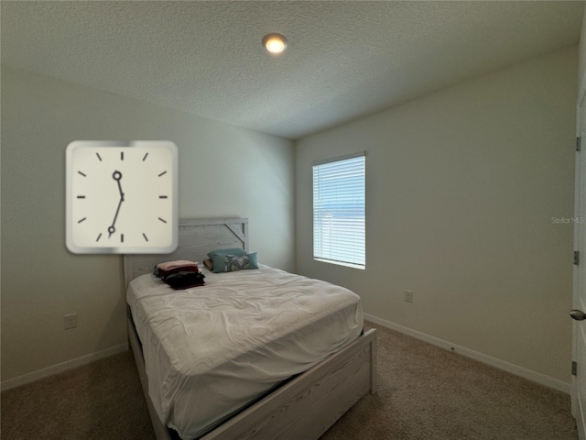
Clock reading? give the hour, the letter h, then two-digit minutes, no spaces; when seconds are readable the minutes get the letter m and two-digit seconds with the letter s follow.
11h33
